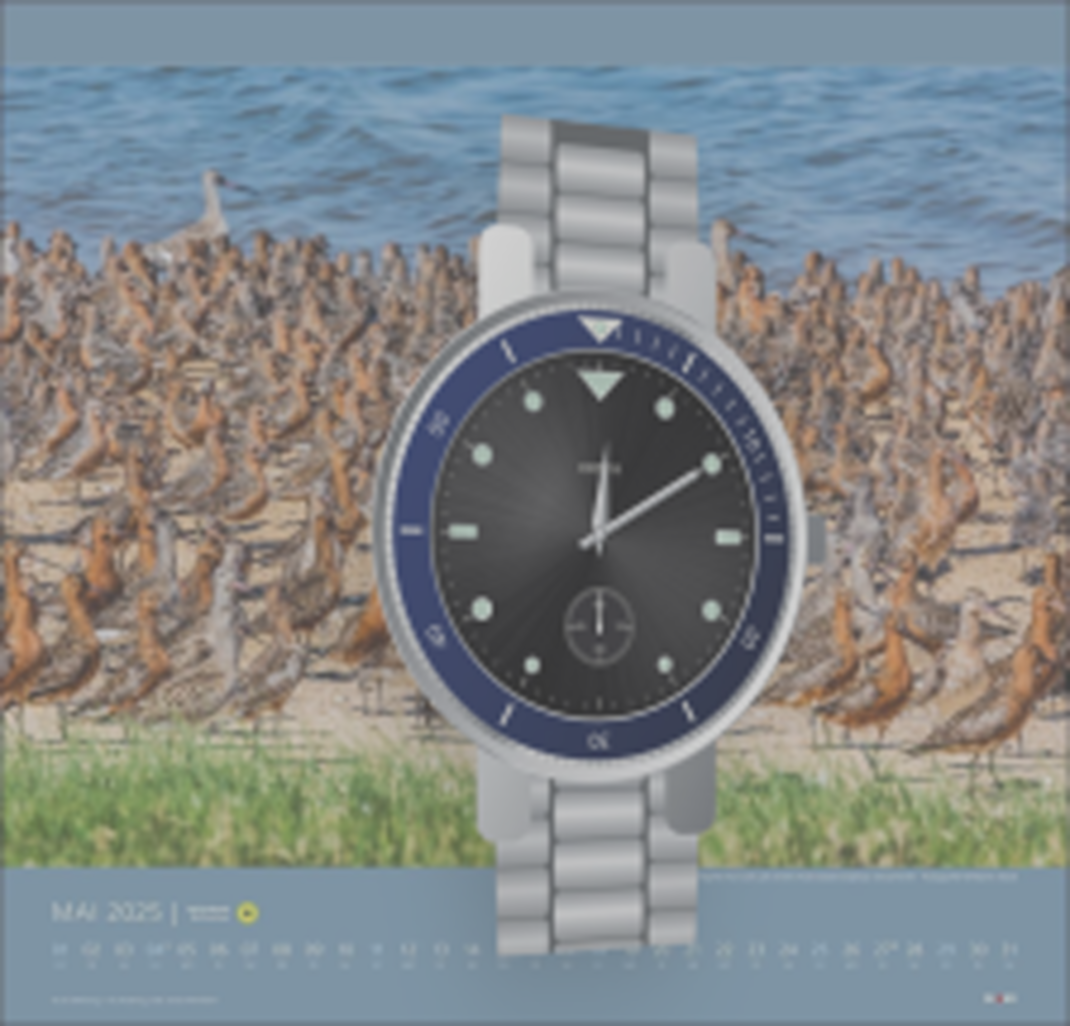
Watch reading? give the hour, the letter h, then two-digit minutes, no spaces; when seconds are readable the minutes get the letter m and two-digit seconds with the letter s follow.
12h10
